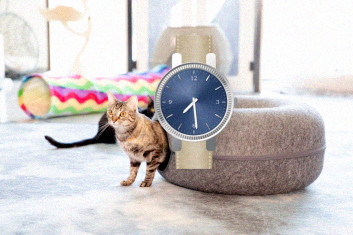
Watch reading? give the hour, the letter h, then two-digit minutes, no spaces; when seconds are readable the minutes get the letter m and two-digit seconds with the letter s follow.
7h29
